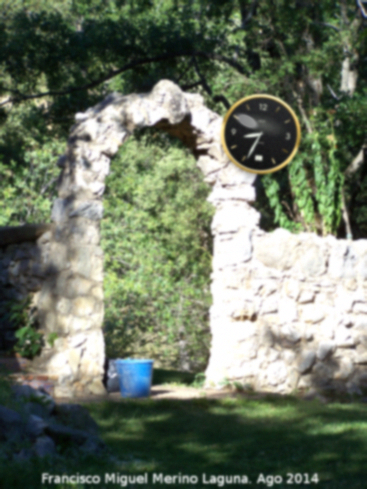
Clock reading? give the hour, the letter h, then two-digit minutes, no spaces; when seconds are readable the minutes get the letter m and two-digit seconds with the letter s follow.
8h34
